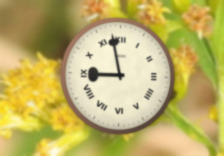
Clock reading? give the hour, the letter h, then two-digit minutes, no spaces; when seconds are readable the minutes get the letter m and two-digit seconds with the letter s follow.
8h58
